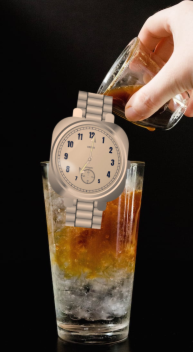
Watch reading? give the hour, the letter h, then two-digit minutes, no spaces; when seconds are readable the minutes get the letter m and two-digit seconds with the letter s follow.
7h01
